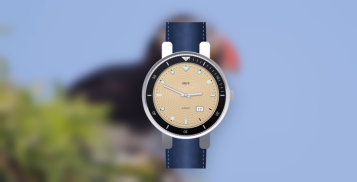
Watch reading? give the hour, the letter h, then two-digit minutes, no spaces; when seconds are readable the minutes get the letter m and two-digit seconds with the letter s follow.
2h49
